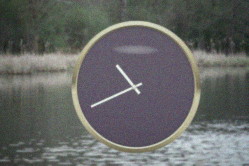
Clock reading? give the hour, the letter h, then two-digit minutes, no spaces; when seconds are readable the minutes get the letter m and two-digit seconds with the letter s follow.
10h41
